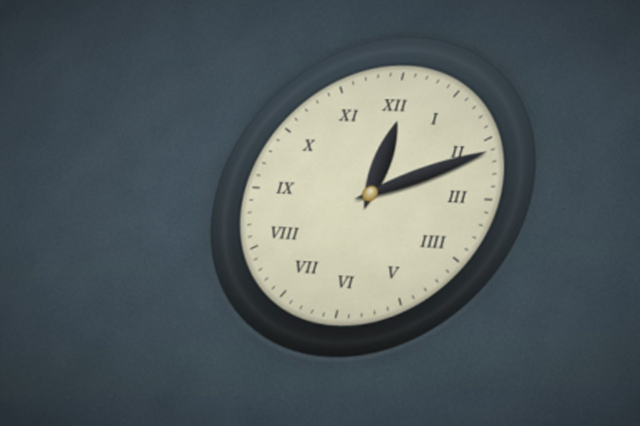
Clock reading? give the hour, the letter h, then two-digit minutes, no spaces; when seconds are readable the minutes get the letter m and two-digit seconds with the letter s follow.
12h11
